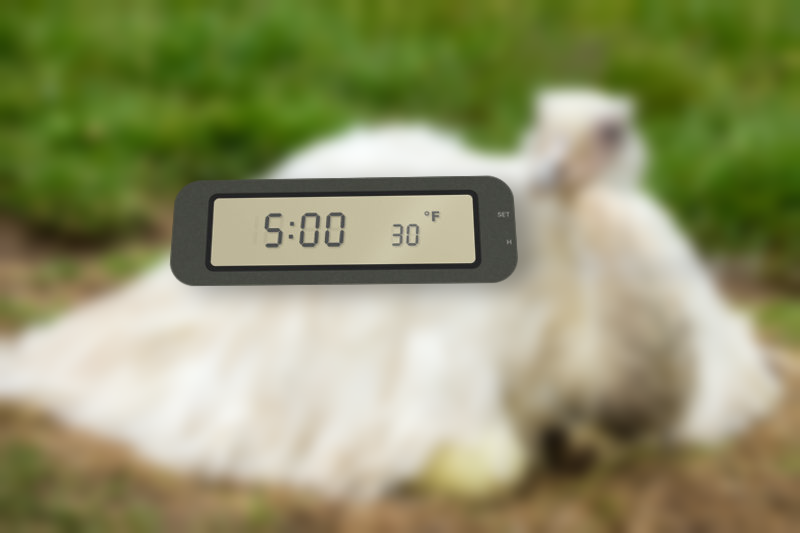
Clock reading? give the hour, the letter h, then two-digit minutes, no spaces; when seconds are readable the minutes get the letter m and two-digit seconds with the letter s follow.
5h00
